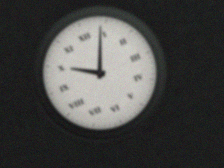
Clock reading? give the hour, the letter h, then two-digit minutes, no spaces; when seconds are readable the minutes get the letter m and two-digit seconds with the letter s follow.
10h04
